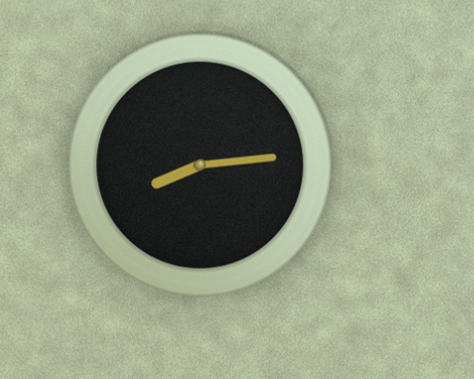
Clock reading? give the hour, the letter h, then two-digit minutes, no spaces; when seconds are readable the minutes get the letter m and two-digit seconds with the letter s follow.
8h14
